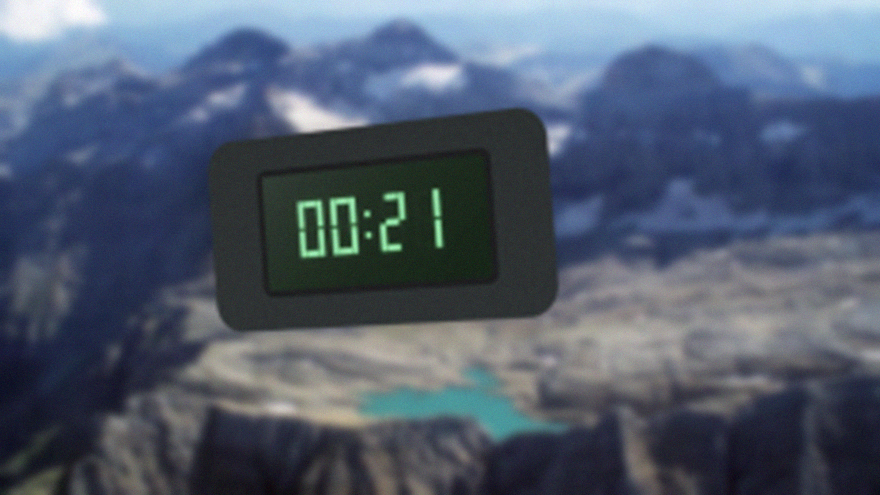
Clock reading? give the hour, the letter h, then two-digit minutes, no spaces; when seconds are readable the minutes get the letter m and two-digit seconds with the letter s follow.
0h21
